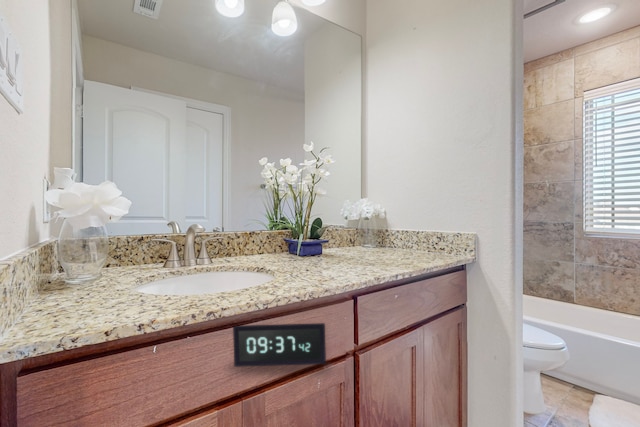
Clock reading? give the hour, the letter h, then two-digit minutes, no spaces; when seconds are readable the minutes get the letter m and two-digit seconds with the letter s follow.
9h37
